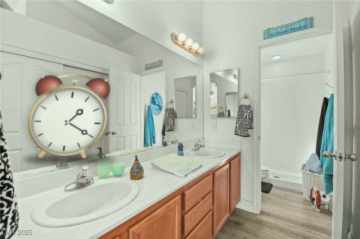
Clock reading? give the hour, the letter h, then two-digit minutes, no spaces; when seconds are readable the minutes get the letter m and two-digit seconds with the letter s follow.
1h20
